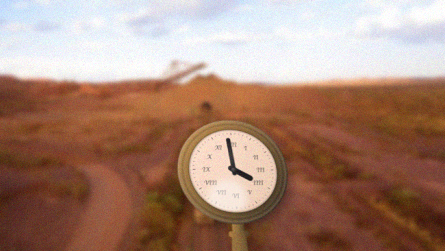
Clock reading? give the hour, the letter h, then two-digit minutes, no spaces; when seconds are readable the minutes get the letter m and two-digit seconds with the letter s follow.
3h59
